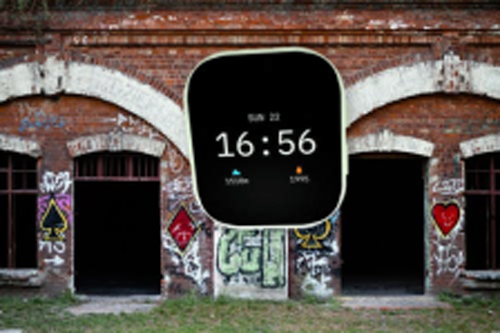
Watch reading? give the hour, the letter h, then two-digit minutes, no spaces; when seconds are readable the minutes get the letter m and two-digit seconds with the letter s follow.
16h56
